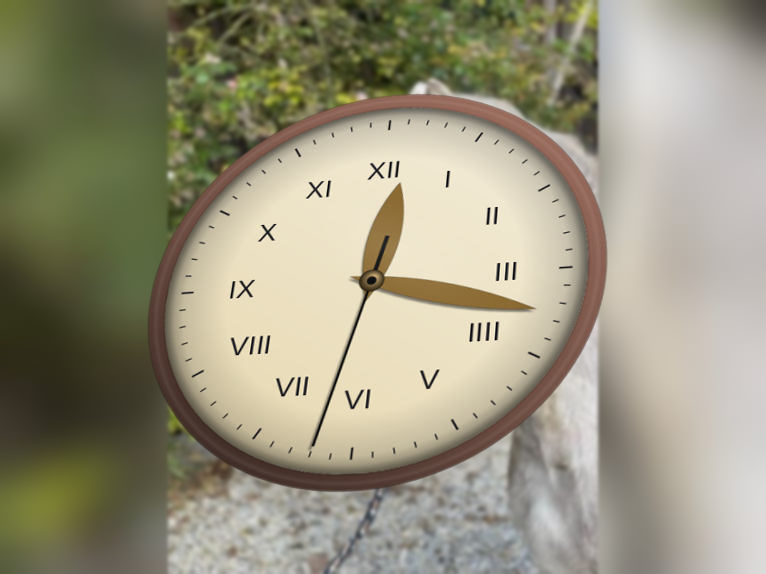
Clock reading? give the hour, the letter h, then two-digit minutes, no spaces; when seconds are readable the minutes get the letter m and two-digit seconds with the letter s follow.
12h17m32s
